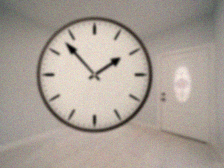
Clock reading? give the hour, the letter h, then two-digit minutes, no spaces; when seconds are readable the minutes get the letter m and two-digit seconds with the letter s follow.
1h53
